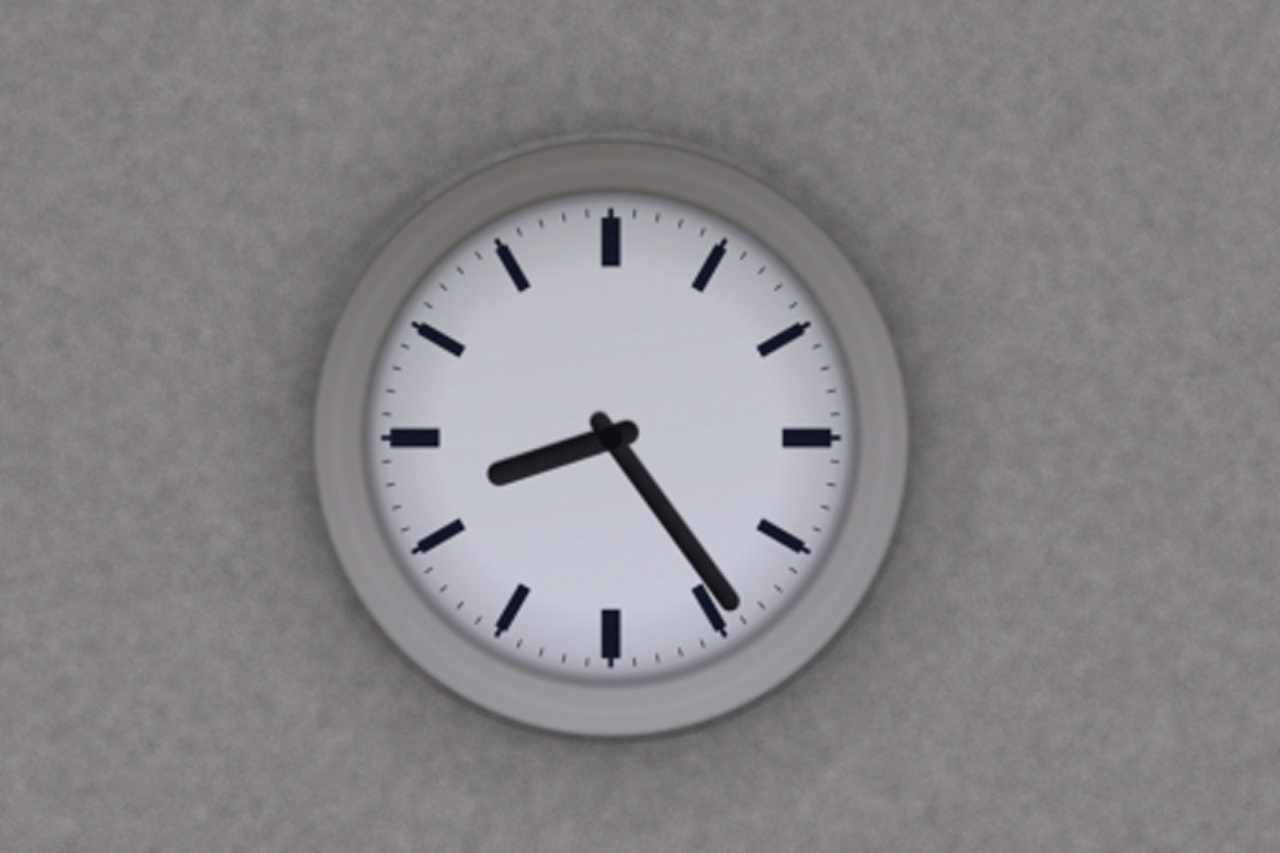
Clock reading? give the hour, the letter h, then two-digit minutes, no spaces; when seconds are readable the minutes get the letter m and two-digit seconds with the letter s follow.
8h24
